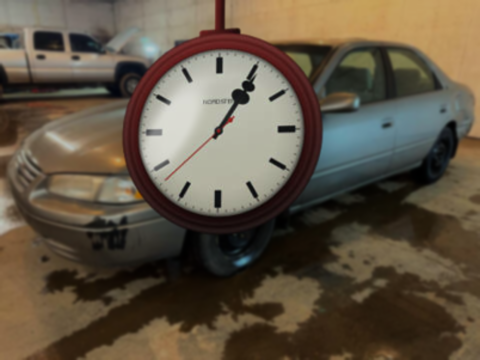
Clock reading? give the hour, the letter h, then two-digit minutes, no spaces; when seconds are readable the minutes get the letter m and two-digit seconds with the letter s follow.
1h05m38s
